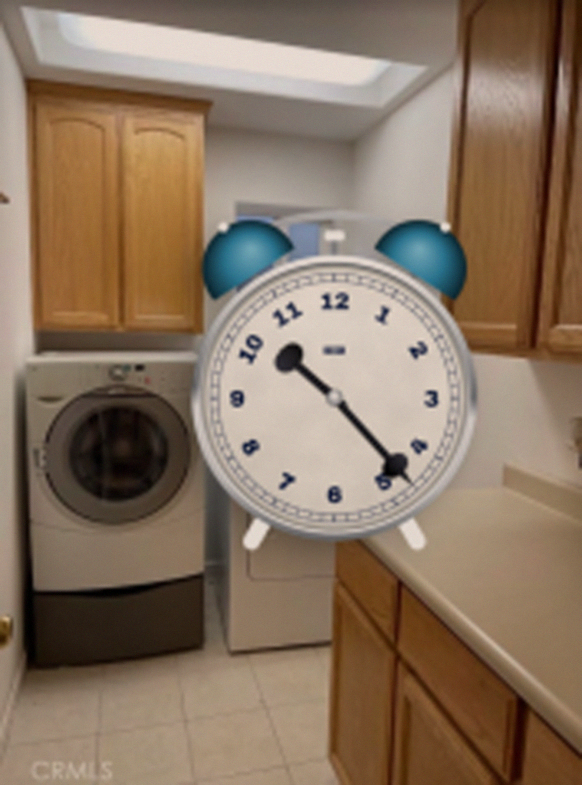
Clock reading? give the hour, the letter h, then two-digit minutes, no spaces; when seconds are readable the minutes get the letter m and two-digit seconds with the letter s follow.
10h23
